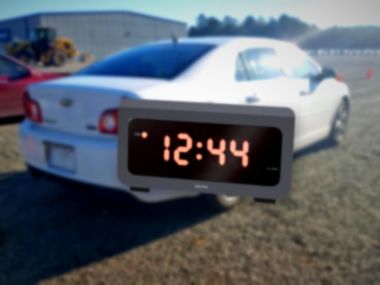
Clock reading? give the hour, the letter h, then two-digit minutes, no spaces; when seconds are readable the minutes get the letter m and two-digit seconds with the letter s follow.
12h44
